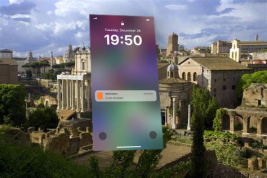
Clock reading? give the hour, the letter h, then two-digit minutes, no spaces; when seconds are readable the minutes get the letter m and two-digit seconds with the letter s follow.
19h50
